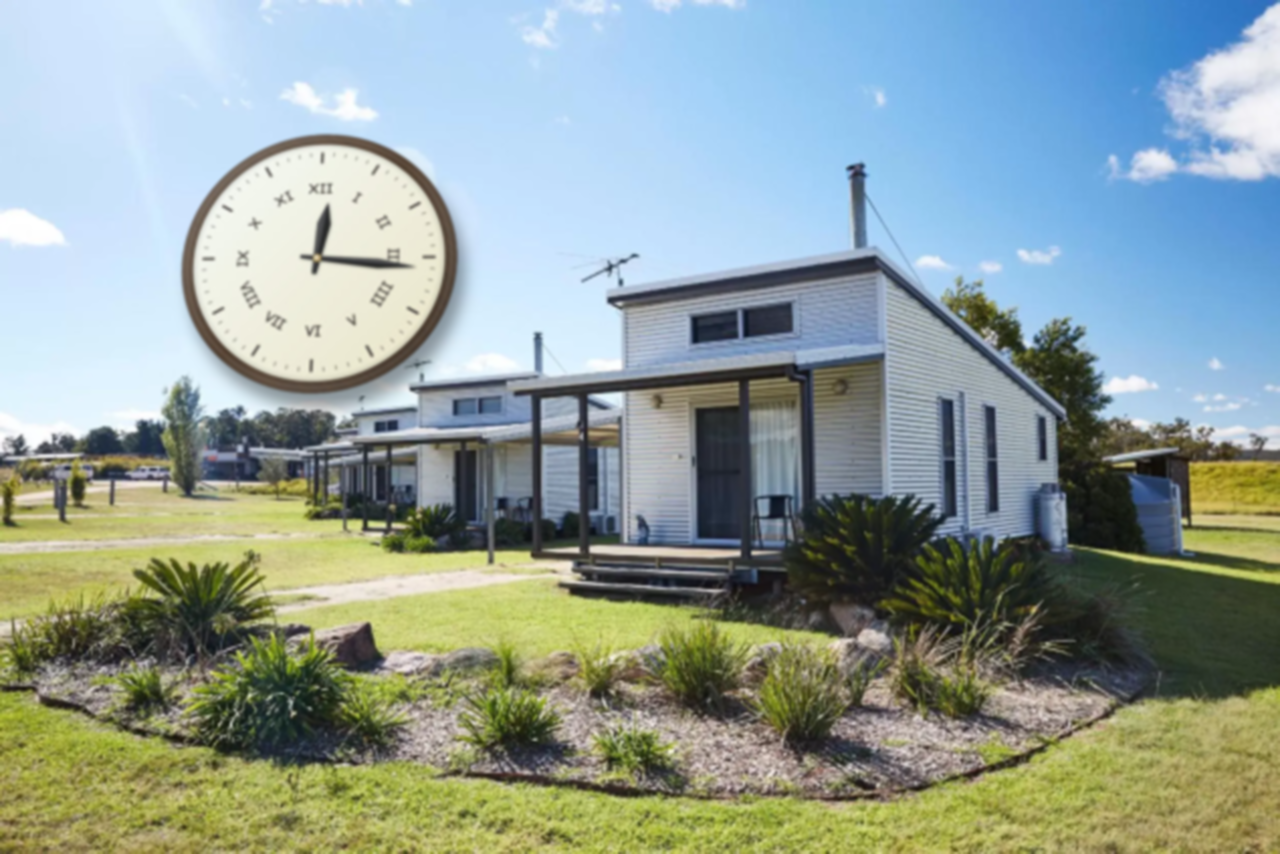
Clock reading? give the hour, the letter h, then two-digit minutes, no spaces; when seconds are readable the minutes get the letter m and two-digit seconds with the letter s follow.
12h16
